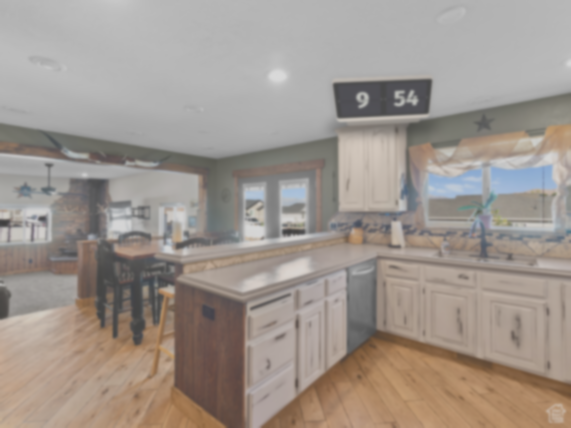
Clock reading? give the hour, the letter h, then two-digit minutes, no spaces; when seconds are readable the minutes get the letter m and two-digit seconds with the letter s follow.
9h54
